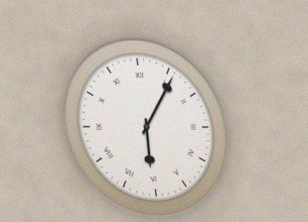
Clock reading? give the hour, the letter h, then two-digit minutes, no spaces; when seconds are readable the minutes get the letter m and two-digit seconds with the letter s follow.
6h06
